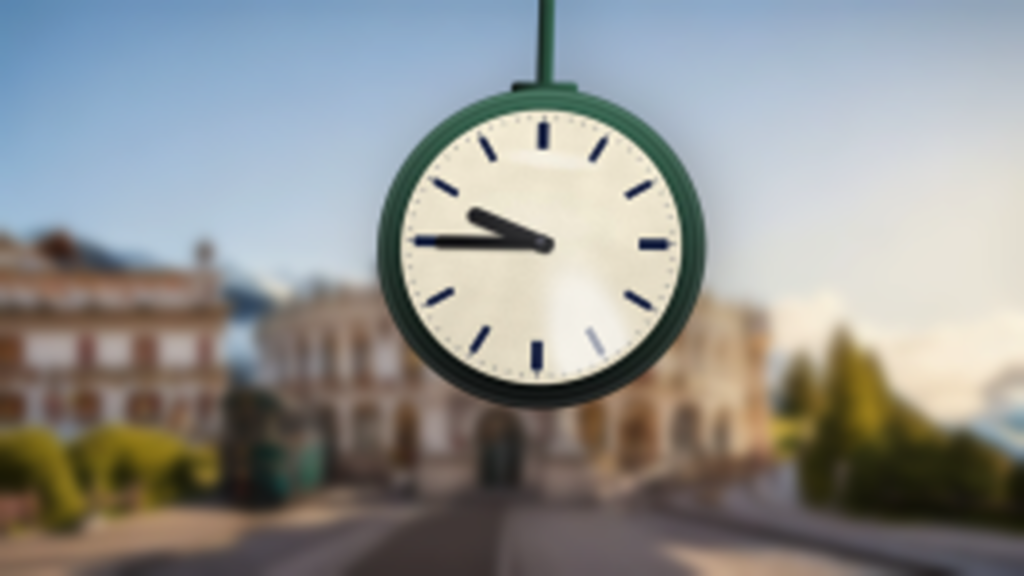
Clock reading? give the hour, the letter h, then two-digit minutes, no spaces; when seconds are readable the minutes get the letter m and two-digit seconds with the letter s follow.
9h45
